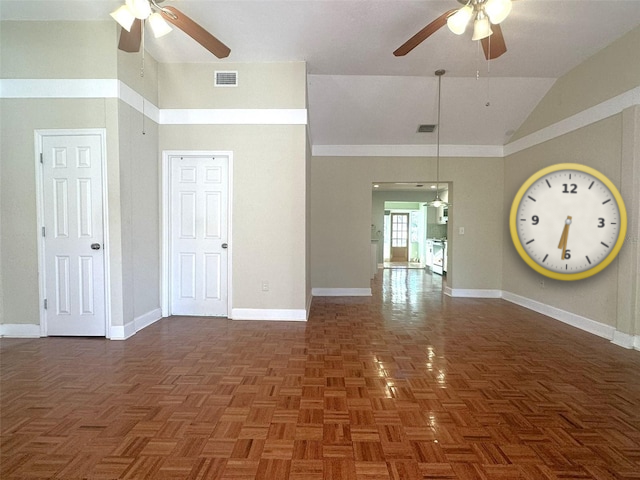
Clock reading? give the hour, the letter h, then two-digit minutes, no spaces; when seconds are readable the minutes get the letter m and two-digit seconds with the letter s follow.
6h31
